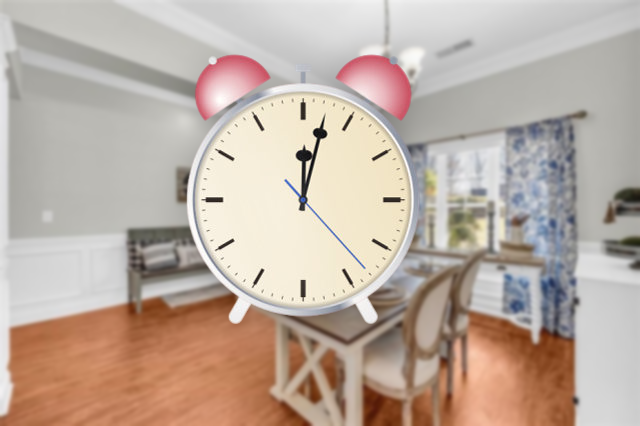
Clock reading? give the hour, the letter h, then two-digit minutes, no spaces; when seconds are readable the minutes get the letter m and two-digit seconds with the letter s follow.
12h02m23s
